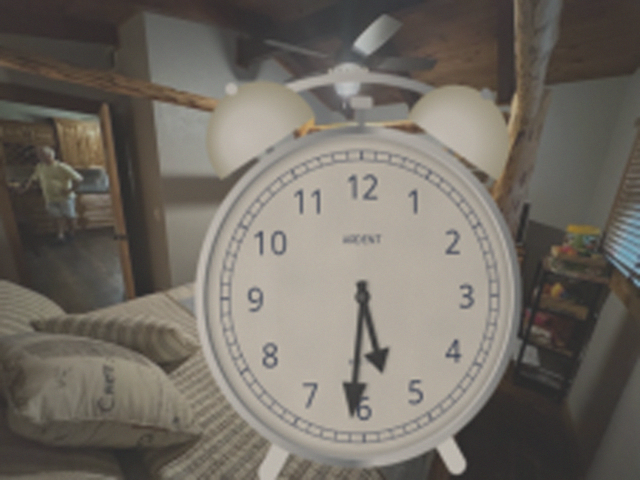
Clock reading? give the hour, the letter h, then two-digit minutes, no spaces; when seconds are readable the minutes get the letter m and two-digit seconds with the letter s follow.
5h31
